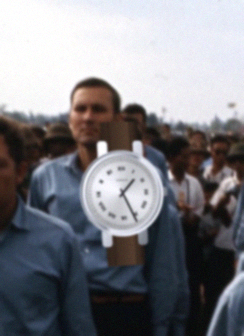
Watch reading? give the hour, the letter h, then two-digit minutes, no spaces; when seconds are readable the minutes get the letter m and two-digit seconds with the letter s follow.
1h26
